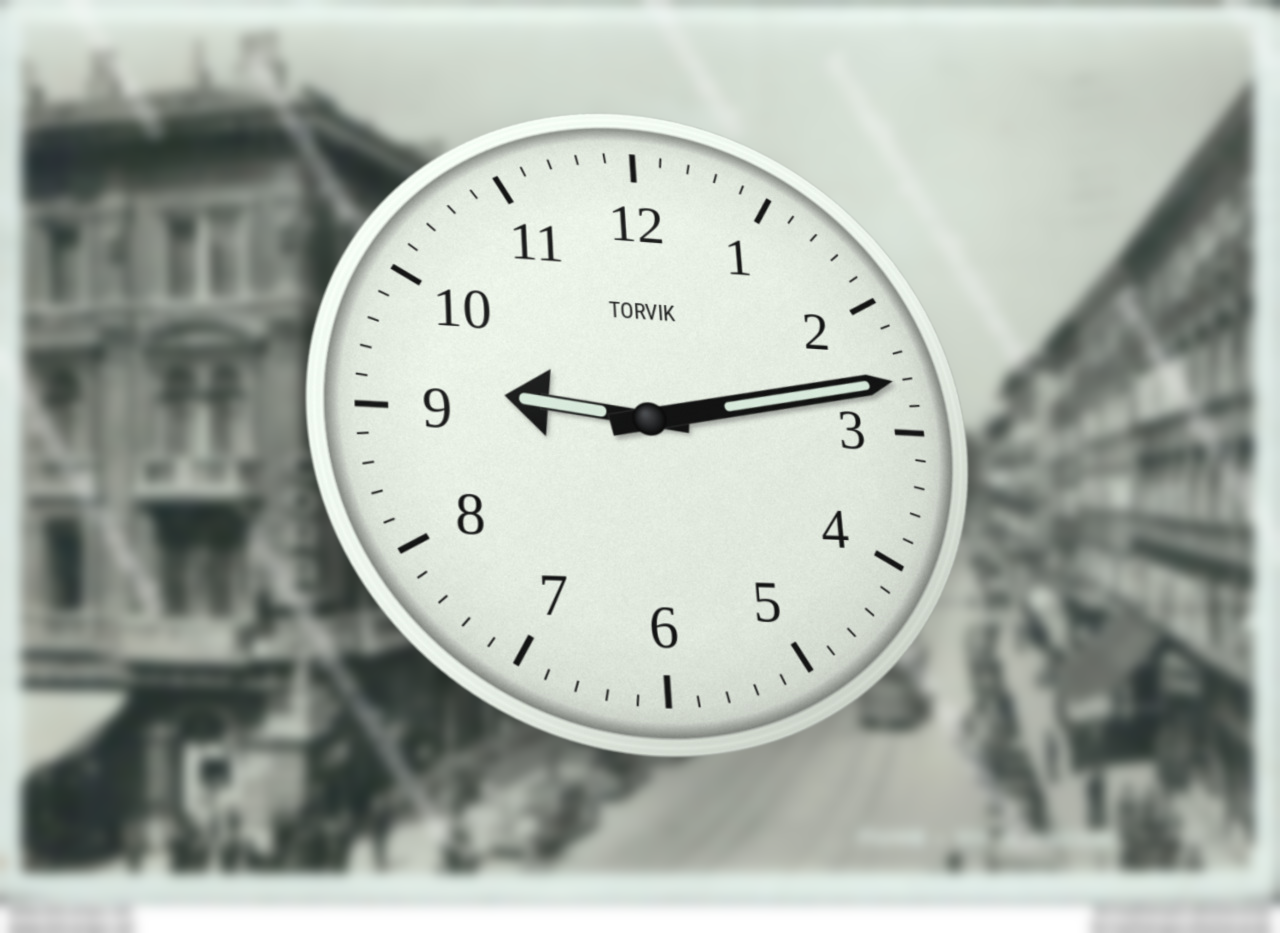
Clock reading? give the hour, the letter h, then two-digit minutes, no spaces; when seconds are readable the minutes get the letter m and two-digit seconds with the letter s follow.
9h13
